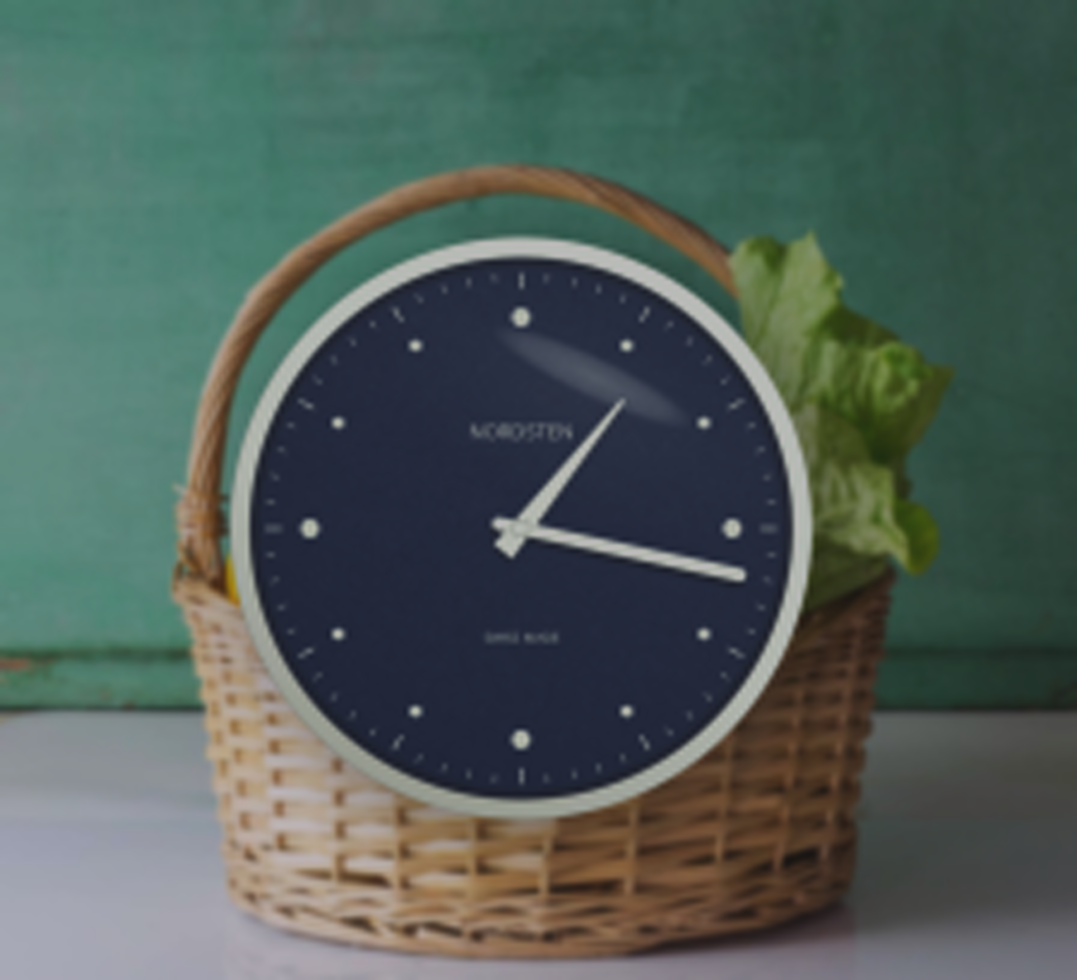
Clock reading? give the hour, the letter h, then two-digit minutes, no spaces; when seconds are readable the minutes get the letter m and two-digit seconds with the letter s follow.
1h17
